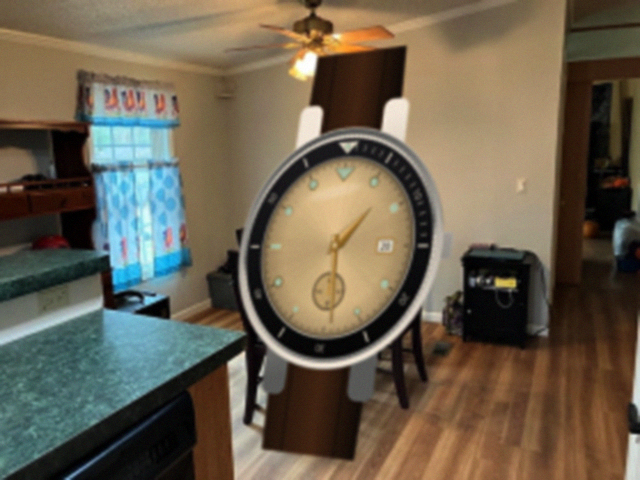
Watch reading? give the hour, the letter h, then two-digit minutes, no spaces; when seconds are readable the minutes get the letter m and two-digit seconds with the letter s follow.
1h29
